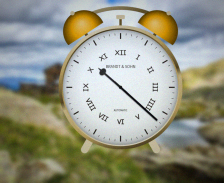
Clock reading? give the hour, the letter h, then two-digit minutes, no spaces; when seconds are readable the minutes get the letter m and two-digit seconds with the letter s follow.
10h22
